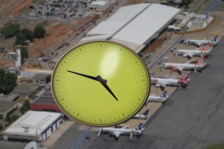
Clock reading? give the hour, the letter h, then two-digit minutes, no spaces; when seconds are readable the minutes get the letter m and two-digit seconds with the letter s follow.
4h48
